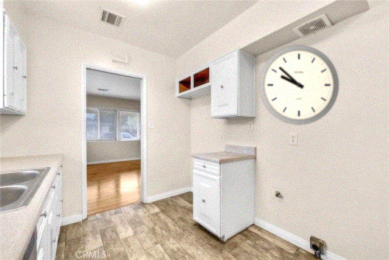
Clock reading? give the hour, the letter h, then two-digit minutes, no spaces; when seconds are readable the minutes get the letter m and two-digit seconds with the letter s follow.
9h52
